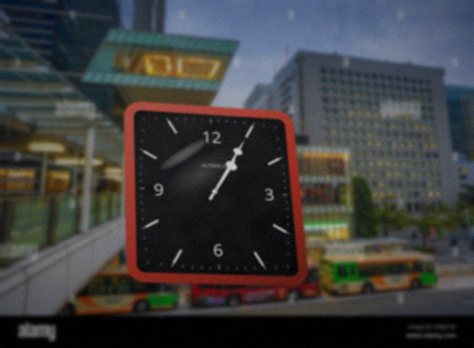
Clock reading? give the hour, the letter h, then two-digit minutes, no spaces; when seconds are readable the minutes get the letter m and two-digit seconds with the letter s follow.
1h05
